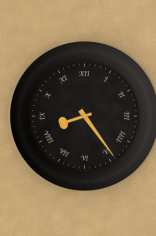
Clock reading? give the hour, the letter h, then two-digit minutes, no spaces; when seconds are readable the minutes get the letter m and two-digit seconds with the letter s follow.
8h24
